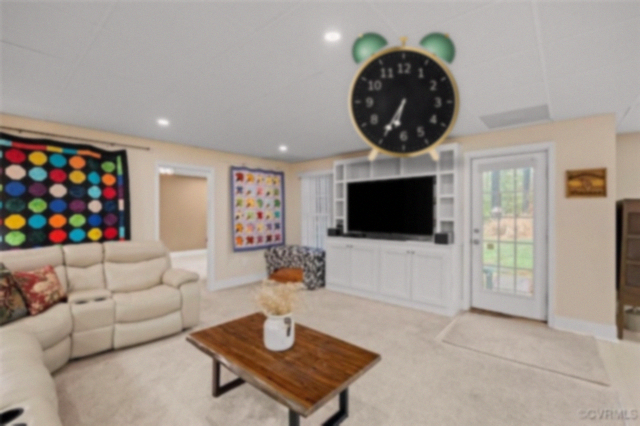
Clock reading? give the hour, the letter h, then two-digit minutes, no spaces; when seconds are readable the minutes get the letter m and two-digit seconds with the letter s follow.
6h35
